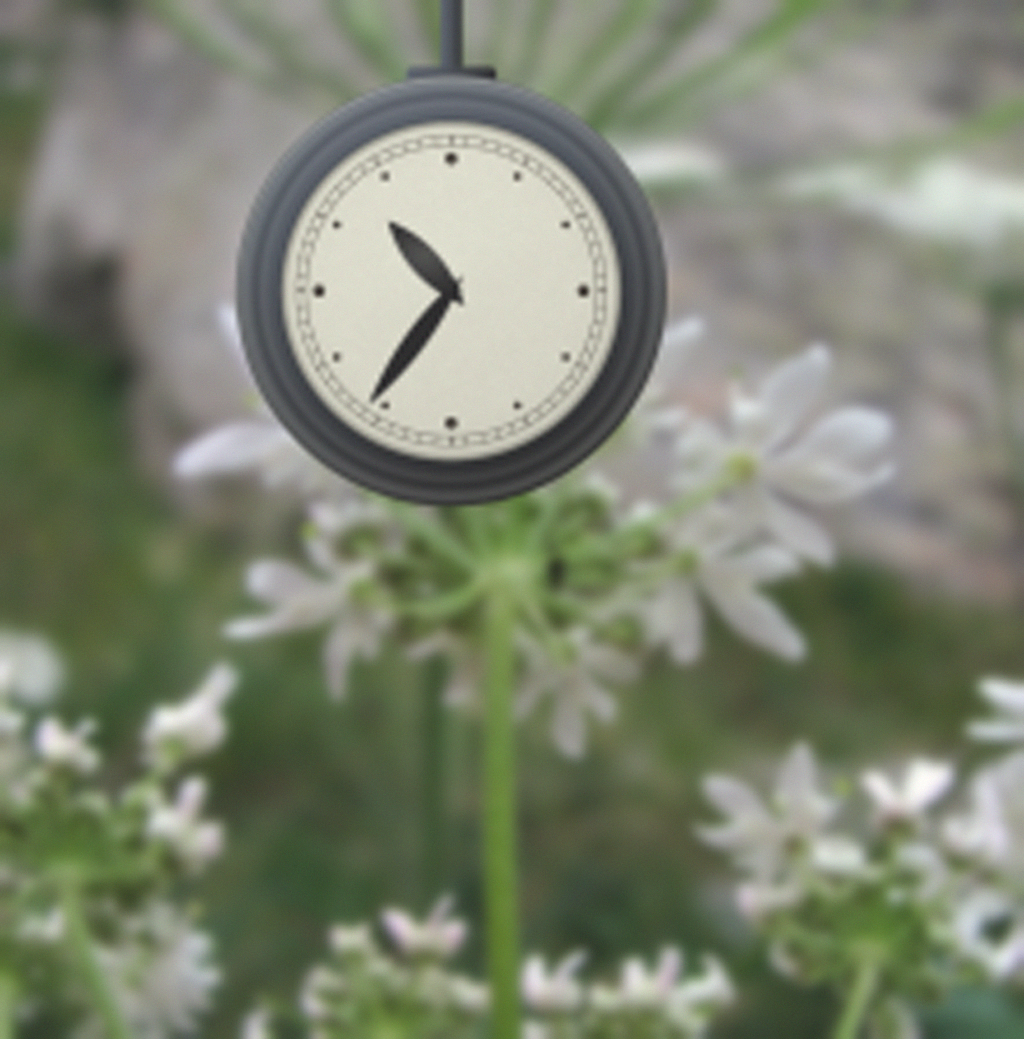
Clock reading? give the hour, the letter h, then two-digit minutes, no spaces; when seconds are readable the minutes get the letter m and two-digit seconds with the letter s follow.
10h36
